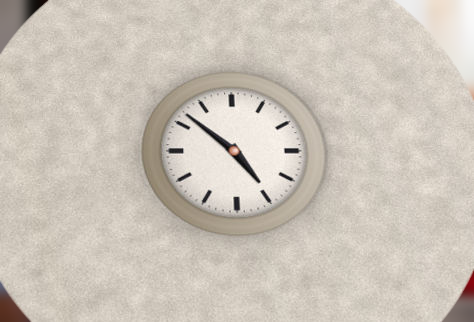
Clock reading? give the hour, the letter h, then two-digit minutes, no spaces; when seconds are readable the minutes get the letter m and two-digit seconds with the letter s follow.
4h52
